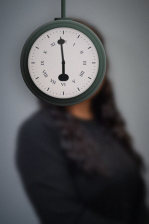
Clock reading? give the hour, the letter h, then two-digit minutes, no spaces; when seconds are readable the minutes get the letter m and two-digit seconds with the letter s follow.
5h59
